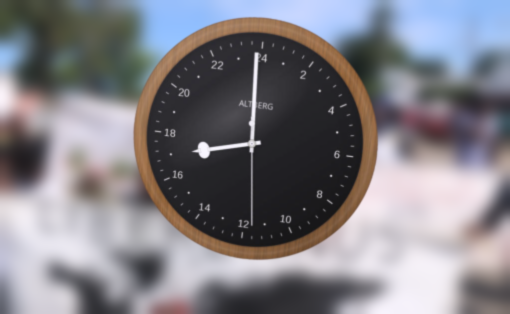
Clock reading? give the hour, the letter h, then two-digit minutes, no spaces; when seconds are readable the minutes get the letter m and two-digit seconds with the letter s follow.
16h59m29s
